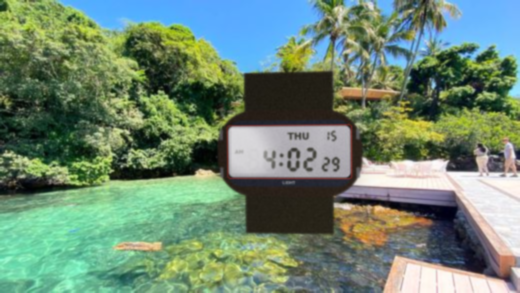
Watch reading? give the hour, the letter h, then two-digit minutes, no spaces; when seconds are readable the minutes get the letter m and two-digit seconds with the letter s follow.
4h02m29s
